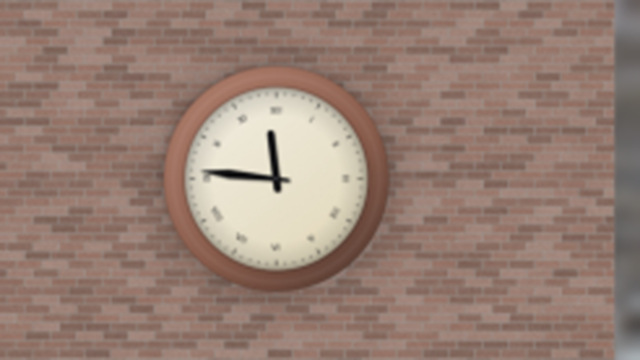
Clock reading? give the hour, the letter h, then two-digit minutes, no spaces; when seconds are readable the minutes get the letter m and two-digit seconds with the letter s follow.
11h46
